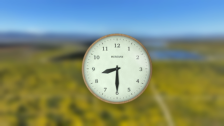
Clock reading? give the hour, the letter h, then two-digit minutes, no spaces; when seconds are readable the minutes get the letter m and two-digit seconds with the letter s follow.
8h30
